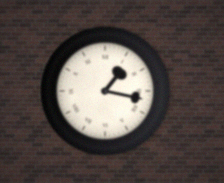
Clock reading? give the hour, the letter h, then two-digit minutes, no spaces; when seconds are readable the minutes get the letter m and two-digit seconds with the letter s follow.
1h17
